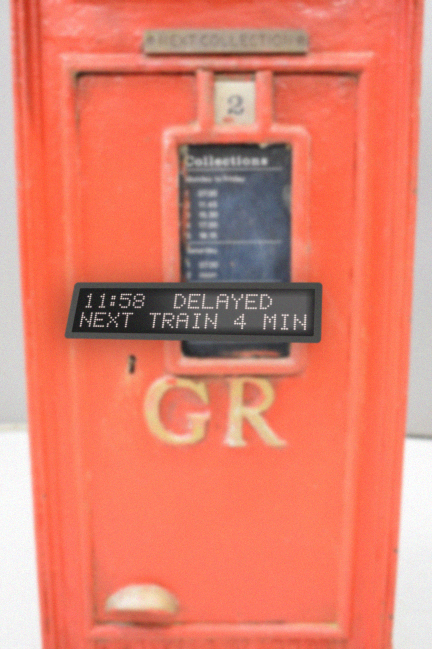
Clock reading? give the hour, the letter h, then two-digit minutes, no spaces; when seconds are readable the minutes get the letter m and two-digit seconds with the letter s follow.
11h58
